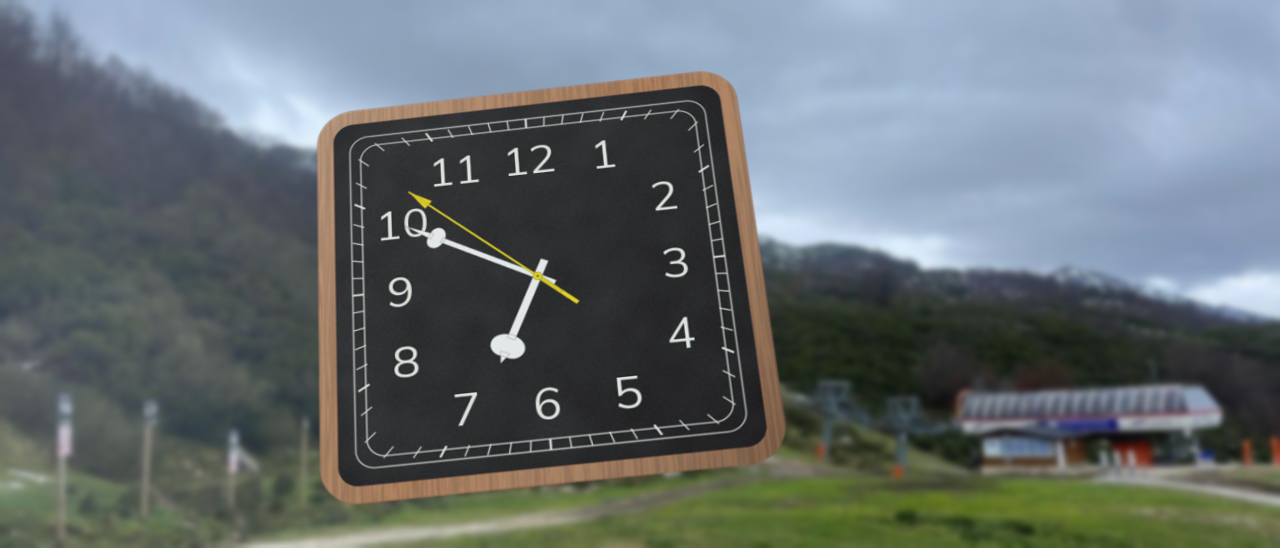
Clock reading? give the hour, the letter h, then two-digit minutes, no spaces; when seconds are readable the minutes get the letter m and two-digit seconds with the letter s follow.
6h49m52s
